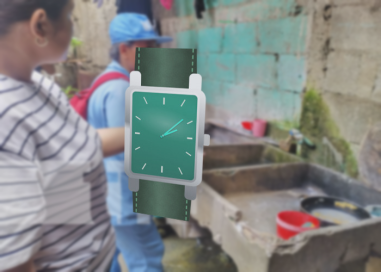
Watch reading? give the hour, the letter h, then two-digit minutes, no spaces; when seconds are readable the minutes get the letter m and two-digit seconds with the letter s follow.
2h08
